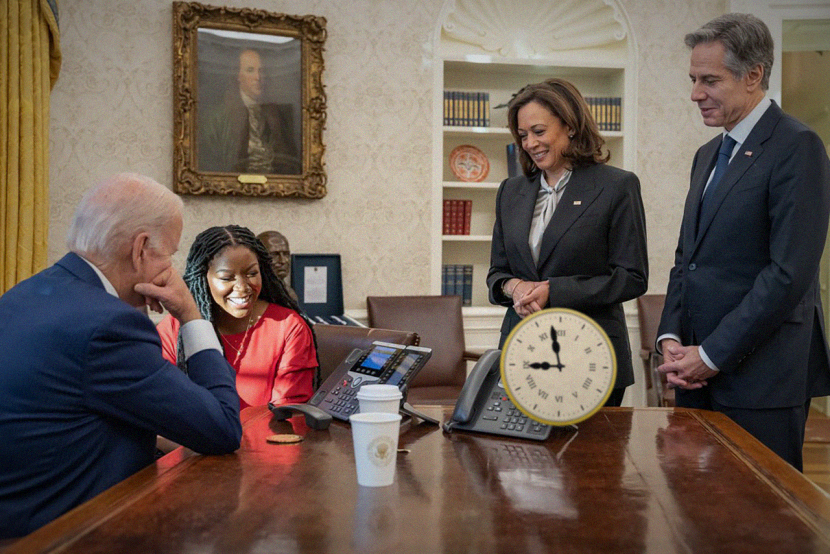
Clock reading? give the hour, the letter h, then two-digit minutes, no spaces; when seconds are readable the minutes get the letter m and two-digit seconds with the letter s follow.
8h58
